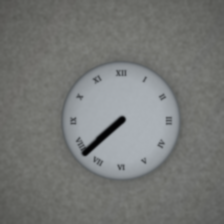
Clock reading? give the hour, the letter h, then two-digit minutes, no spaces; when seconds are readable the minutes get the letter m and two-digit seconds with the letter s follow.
7h38
